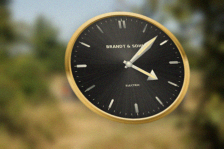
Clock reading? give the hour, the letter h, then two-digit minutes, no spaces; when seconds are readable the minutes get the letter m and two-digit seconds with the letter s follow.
4h08
